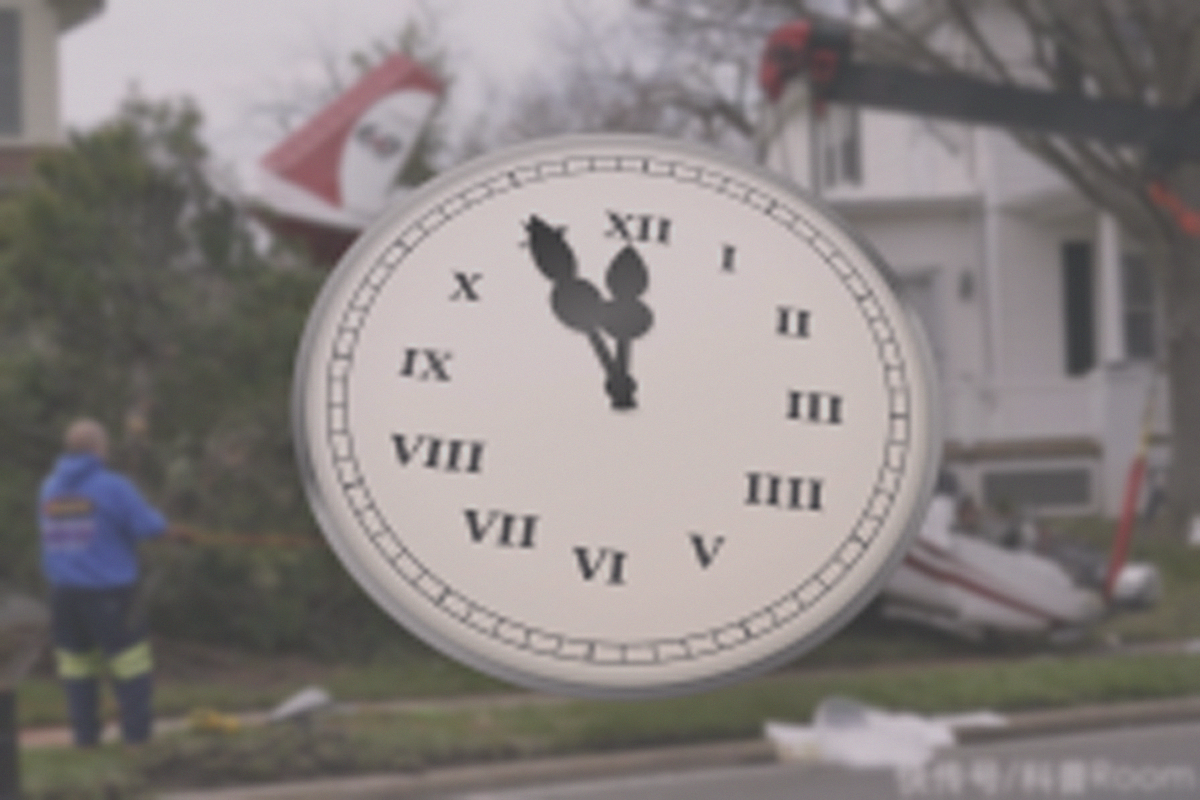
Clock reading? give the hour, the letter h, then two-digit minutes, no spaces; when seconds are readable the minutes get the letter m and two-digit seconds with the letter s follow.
11h55
